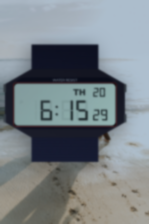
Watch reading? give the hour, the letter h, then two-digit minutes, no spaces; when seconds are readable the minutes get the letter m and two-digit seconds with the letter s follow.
6h15m29s
